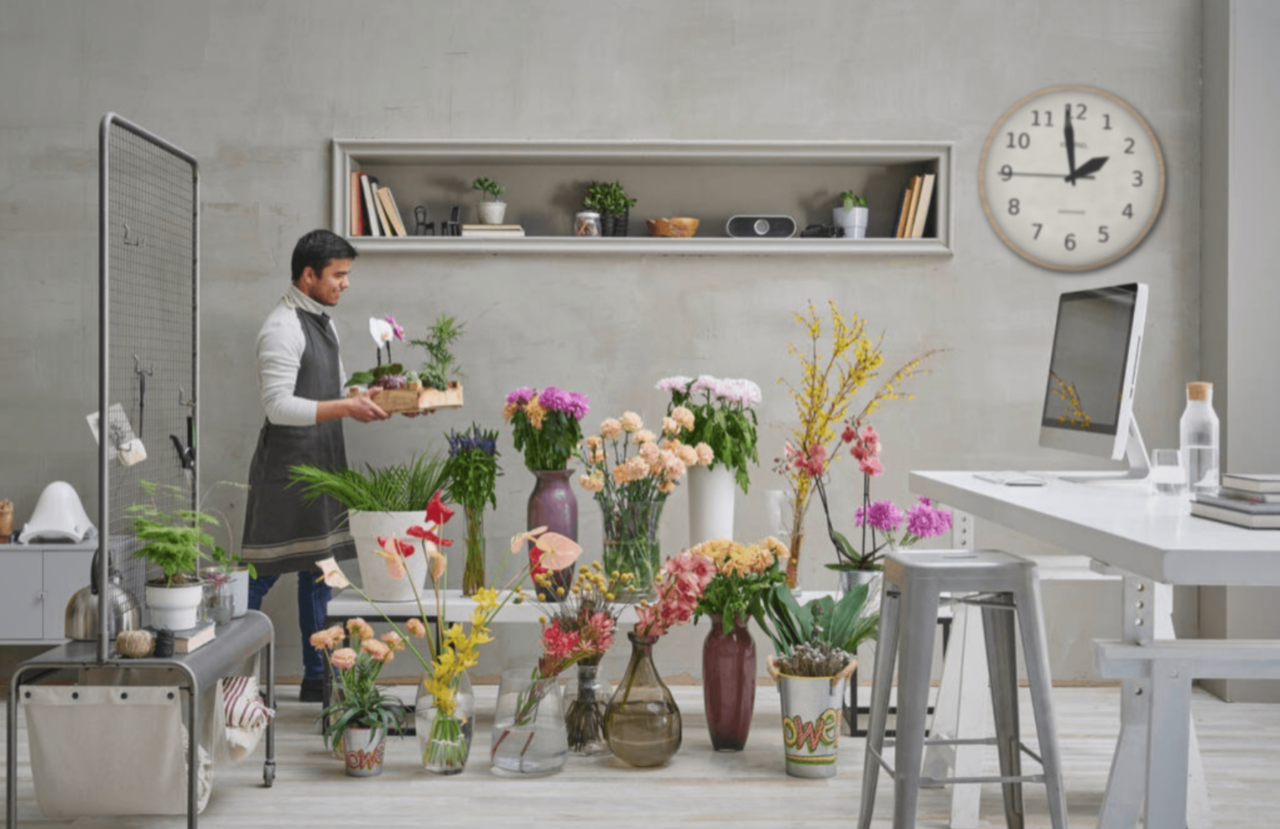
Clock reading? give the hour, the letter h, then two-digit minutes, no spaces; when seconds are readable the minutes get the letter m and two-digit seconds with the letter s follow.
1h58m45s
